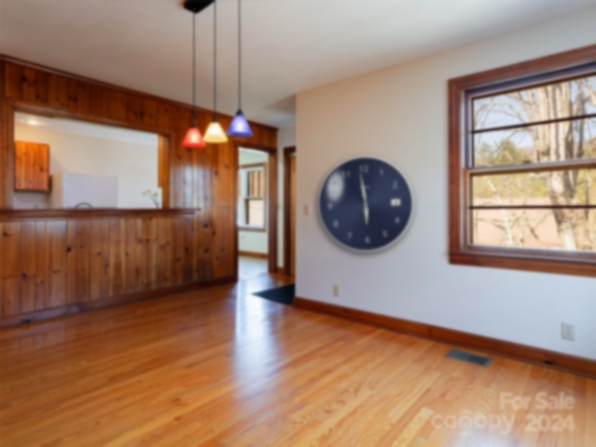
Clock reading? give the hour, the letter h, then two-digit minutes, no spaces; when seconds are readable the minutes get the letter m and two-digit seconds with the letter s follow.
5h59
